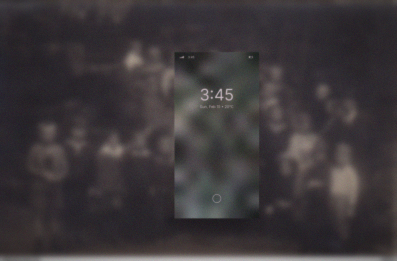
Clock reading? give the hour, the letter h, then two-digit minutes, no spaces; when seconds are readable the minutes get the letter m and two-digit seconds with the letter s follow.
3h45
